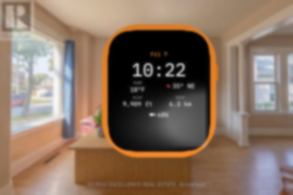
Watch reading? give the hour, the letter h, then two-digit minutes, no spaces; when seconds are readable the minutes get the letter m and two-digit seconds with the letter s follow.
10h22
